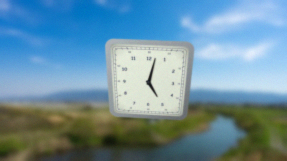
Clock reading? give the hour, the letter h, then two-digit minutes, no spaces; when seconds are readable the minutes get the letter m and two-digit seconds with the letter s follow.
5h02
